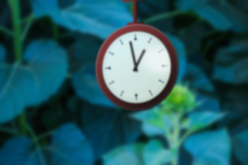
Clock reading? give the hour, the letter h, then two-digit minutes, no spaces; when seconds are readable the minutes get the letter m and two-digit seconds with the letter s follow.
12h58
